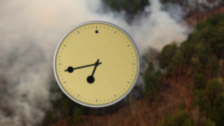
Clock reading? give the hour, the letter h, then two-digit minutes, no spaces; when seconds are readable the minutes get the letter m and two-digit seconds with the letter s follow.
6h43
